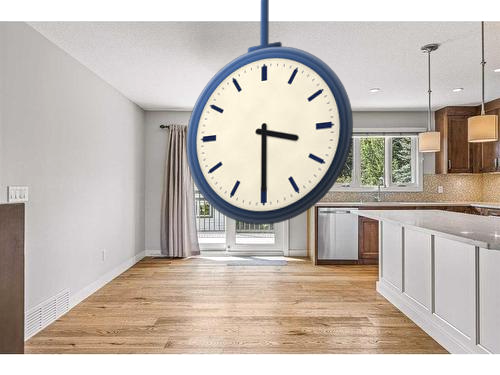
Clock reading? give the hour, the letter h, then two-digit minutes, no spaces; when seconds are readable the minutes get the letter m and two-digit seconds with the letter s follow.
3h30
